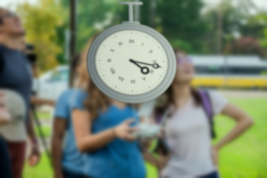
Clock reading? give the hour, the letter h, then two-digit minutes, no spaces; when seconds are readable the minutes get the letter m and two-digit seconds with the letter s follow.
4h17
